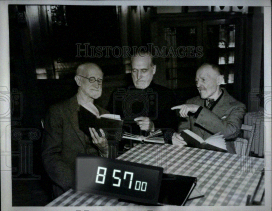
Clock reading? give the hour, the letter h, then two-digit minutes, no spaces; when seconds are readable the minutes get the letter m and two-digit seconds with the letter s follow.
8h57m00s
